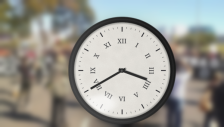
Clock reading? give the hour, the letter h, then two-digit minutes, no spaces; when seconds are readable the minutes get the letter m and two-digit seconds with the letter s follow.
3h40
